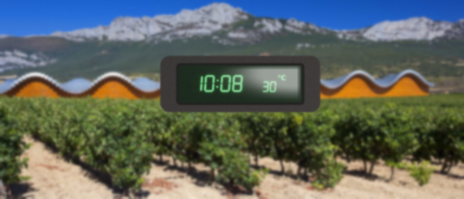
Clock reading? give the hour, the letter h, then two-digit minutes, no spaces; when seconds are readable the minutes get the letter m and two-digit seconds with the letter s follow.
10h08
